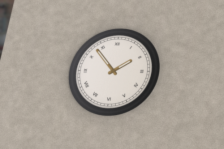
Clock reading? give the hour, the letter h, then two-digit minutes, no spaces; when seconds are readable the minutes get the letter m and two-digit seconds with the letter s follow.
1h53
